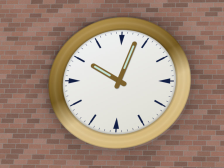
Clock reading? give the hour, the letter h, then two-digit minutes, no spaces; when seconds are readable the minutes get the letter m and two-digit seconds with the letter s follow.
10h03
